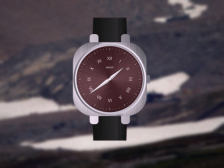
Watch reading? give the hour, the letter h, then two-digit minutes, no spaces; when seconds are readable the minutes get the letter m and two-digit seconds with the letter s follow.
1h39
